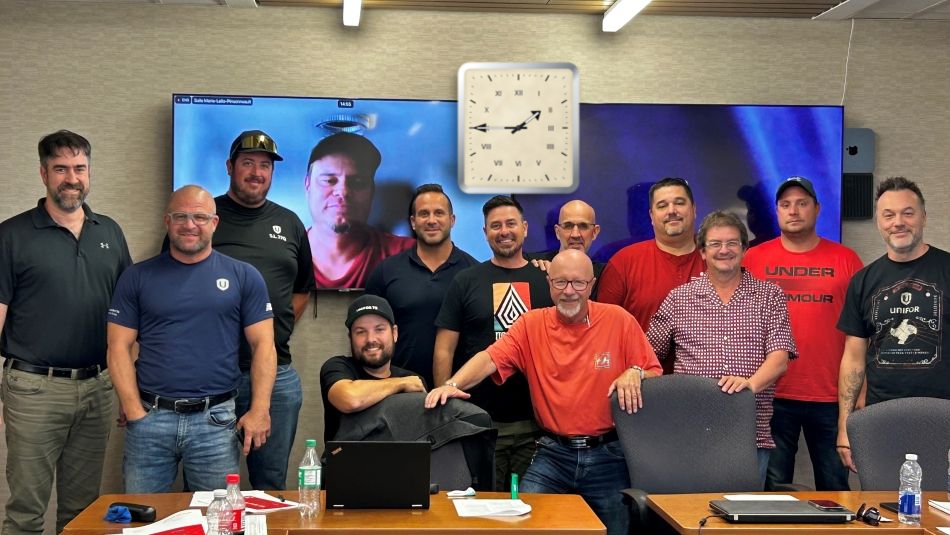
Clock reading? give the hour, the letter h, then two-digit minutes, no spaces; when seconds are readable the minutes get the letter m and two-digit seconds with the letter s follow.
1h45
